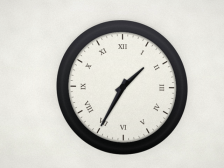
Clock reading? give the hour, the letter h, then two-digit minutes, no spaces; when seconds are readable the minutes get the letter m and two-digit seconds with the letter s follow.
1h35
